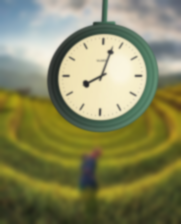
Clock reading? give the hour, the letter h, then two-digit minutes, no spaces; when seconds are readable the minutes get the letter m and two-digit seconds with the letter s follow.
8h03
